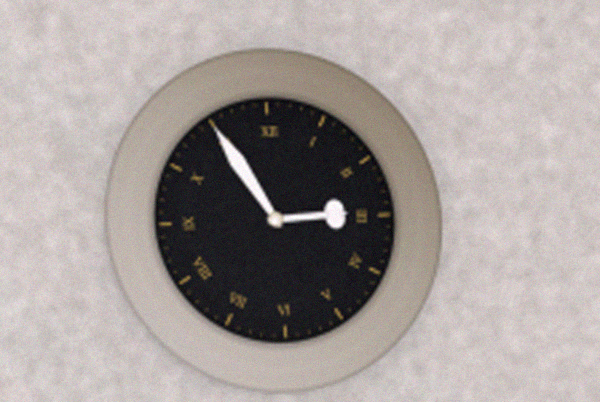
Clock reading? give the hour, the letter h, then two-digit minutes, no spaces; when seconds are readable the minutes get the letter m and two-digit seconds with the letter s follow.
2h55
